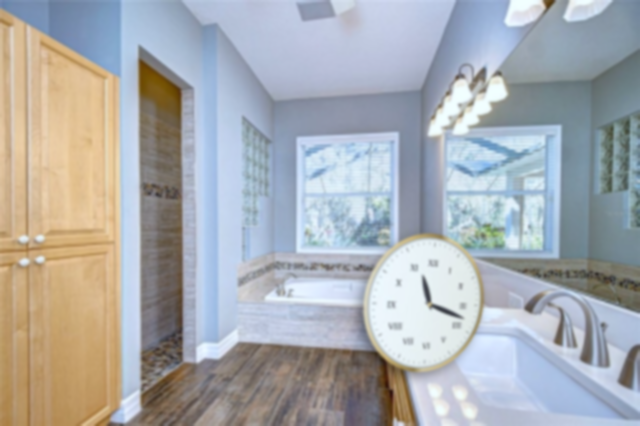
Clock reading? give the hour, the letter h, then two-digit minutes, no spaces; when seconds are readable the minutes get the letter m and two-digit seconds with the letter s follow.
11h18
